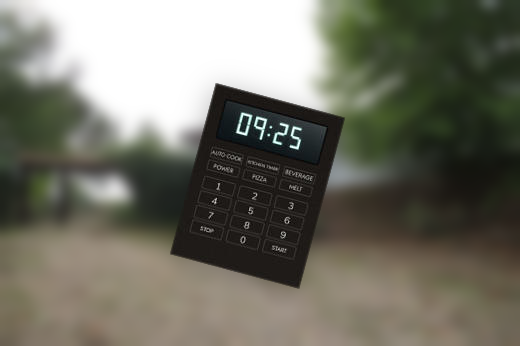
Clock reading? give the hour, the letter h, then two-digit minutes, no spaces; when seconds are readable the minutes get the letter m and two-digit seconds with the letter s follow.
9h25
